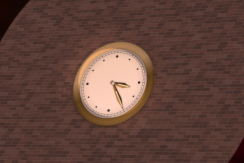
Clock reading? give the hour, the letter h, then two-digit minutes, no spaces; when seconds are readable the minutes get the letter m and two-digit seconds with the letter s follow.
3h25
